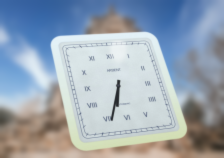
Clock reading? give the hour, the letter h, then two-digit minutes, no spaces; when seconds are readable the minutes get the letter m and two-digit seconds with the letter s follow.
6h34
